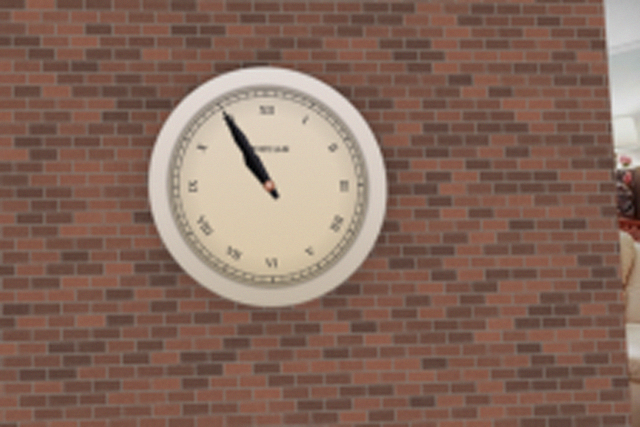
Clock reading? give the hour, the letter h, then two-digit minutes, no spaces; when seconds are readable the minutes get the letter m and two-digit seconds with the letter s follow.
10h55
